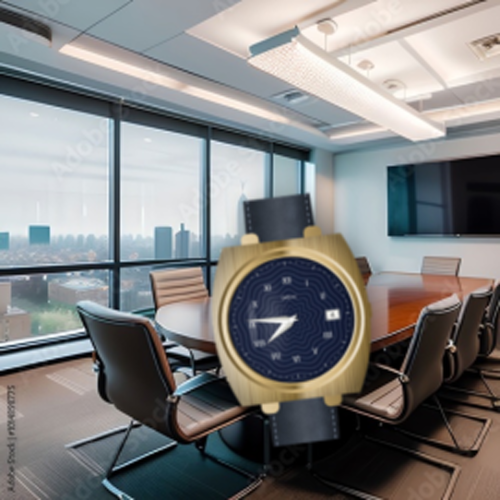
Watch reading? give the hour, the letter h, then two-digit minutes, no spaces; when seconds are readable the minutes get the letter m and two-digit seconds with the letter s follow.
7h46
